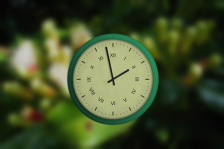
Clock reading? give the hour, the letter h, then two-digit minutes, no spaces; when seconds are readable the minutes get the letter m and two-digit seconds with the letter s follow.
1h58
